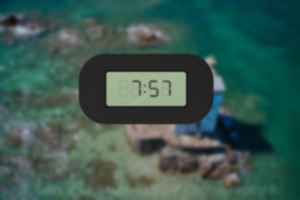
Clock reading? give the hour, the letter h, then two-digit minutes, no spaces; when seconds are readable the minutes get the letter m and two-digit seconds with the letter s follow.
7h57
